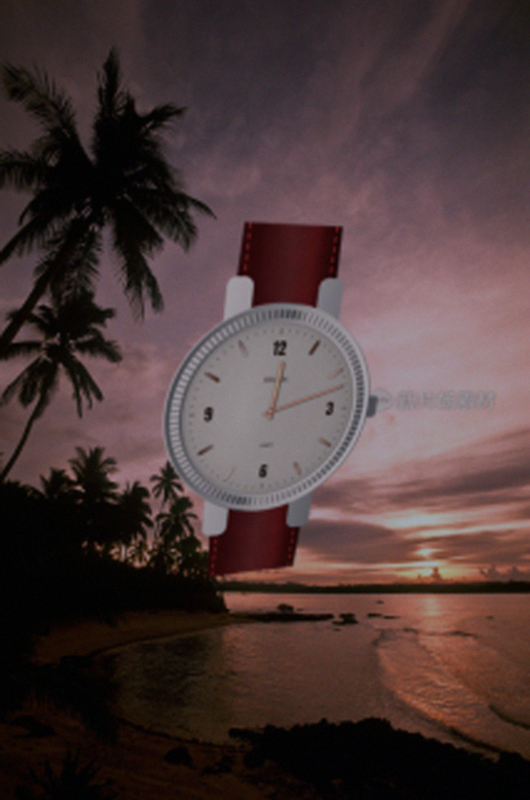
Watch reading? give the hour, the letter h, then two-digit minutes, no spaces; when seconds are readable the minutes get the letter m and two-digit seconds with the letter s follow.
12h12
